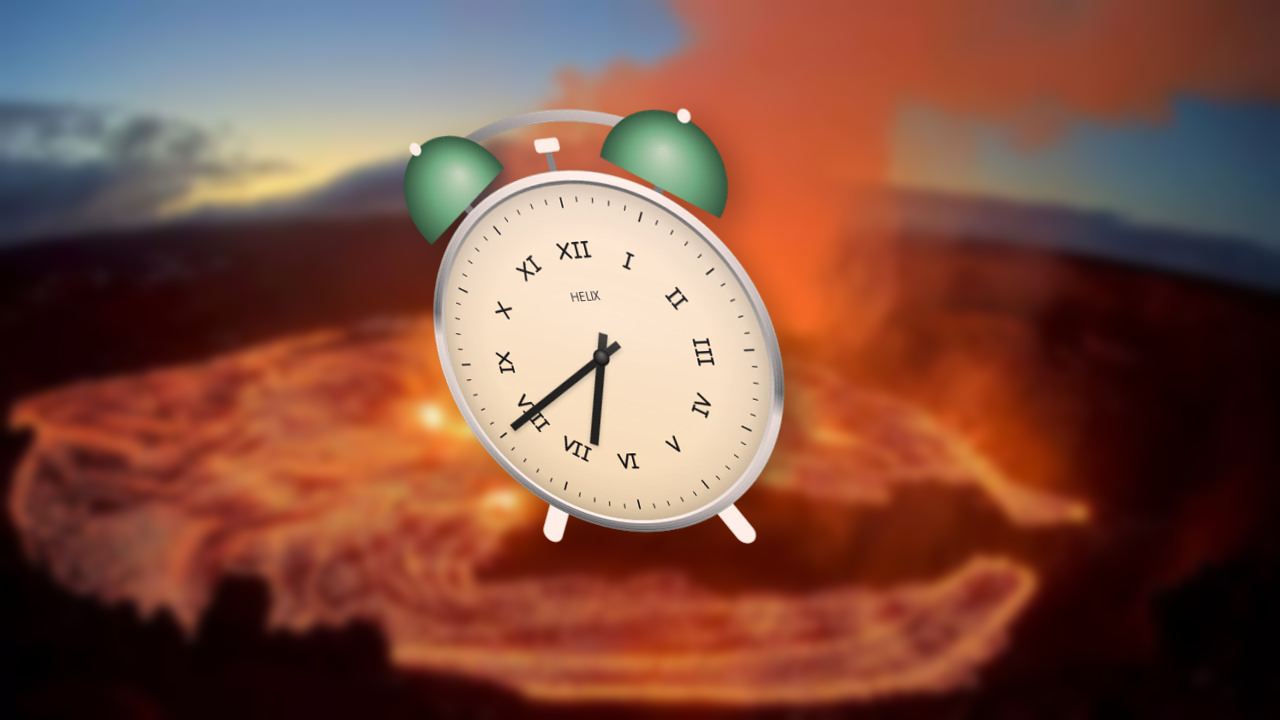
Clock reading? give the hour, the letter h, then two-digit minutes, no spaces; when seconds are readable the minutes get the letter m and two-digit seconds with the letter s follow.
6h40
